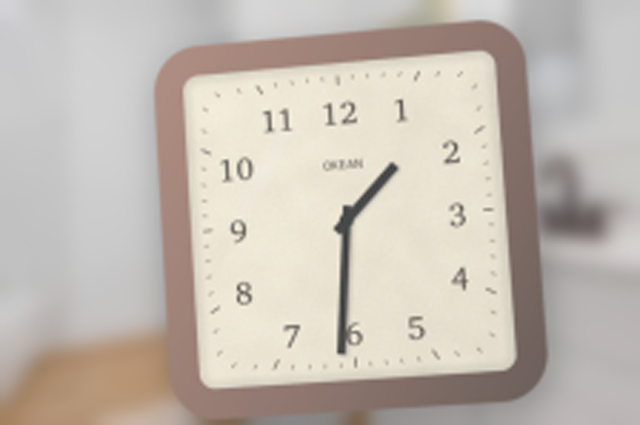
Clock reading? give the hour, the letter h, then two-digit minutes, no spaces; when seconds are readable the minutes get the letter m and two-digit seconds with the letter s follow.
1h31
